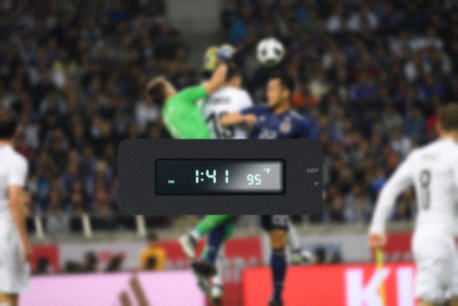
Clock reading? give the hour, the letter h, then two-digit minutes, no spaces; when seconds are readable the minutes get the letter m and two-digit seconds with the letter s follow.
1h41
